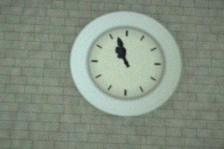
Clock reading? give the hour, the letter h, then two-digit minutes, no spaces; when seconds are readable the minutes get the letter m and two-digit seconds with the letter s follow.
10h57
